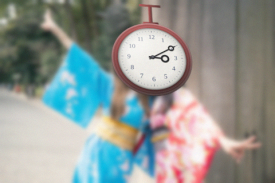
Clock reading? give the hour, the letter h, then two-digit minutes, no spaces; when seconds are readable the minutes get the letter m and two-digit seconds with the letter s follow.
3h10
